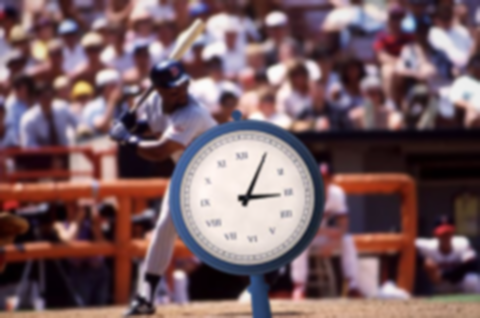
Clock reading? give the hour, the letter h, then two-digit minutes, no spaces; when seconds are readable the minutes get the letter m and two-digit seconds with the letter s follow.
3h05
